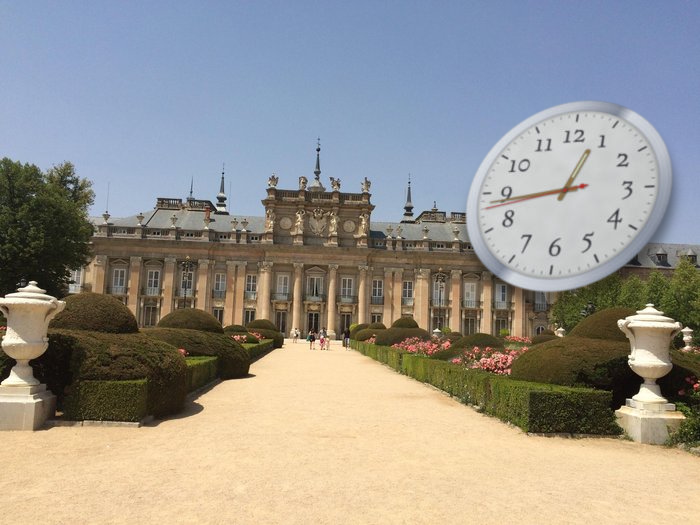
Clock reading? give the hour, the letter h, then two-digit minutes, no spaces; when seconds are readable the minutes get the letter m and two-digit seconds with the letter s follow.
12h43m43s
